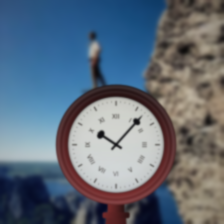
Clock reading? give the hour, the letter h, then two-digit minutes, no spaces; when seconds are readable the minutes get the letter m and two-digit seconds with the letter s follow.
10h07
